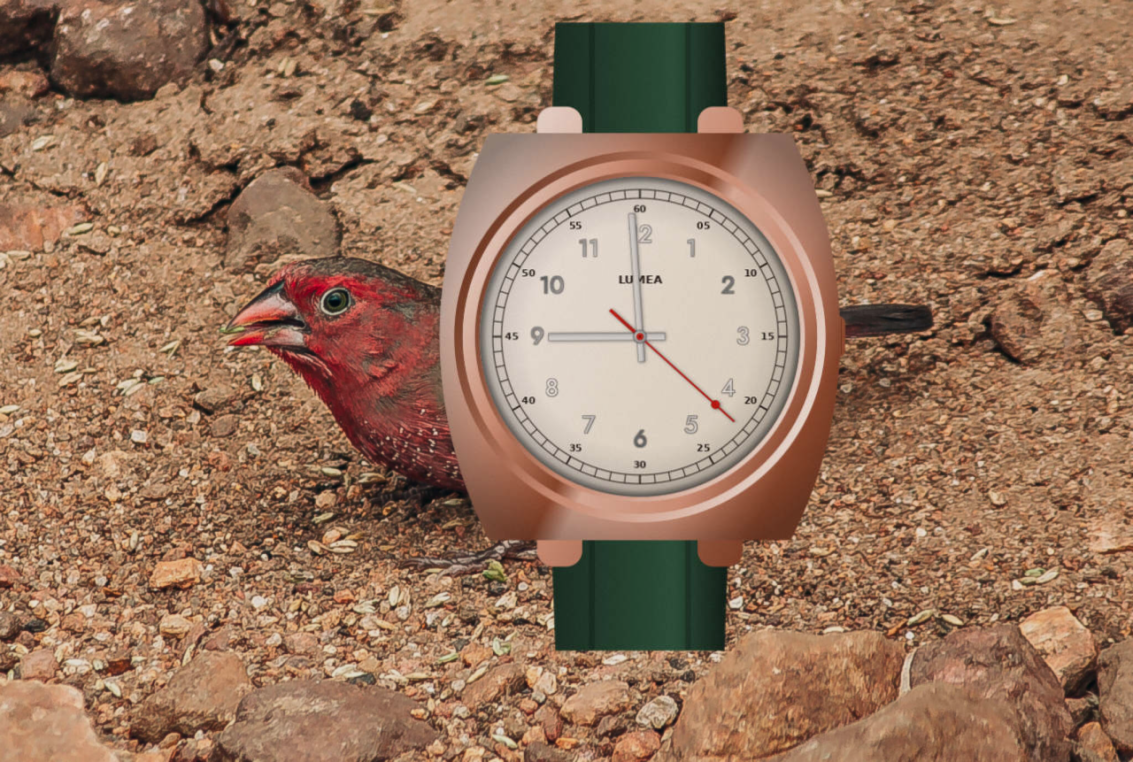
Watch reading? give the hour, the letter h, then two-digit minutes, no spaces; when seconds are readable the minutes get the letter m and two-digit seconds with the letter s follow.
8h59m22s
